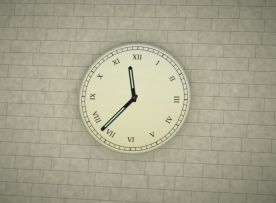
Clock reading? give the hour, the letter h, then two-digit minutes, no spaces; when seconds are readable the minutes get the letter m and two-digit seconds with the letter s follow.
11h37
